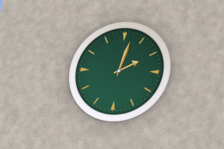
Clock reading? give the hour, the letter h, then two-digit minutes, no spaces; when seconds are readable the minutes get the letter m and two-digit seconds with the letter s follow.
2h02
